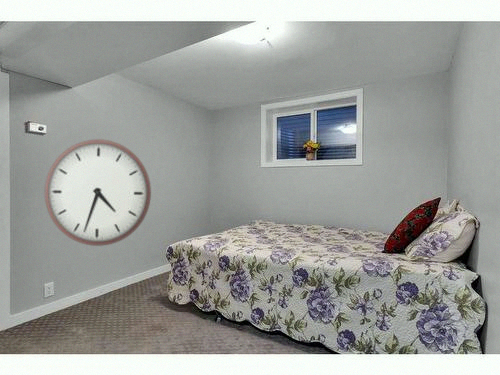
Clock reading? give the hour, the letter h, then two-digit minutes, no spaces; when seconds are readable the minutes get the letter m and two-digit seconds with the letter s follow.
4h33
